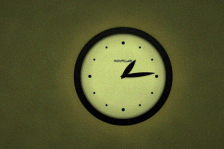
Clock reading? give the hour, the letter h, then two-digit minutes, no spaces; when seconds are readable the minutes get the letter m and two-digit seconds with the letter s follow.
1h14
